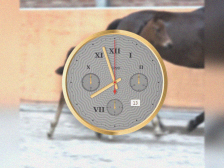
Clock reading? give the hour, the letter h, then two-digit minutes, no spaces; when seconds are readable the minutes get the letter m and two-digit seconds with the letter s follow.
7h57
